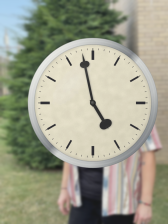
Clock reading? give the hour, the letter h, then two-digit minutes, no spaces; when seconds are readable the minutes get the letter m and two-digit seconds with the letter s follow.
4h58
